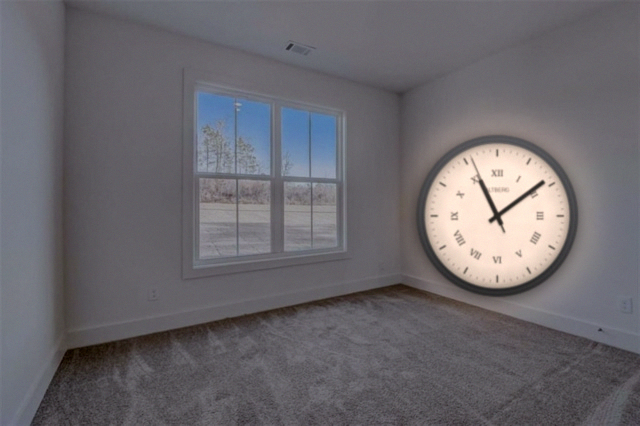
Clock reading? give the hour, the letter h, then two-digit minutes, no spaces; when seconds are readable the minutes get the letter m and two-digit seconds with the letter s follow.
11h08m56s
